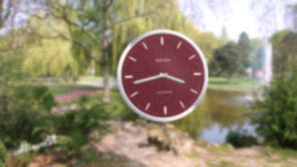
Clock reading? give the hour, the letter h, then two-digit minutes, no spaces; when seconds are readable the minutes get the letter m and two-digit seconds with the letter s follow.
3h43
